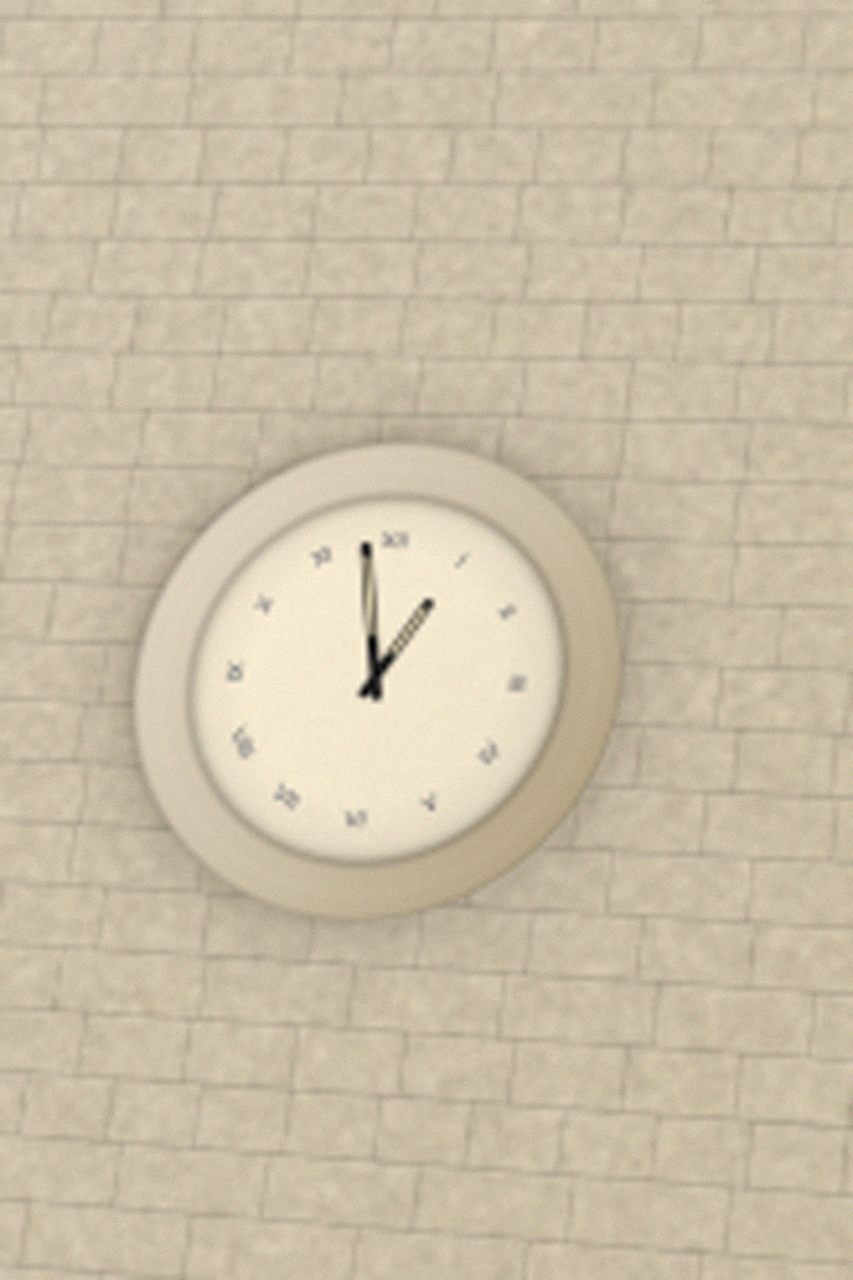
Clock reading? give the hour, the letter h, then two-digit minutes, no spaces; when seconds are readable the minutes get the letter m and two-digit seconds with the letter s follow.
12h58
